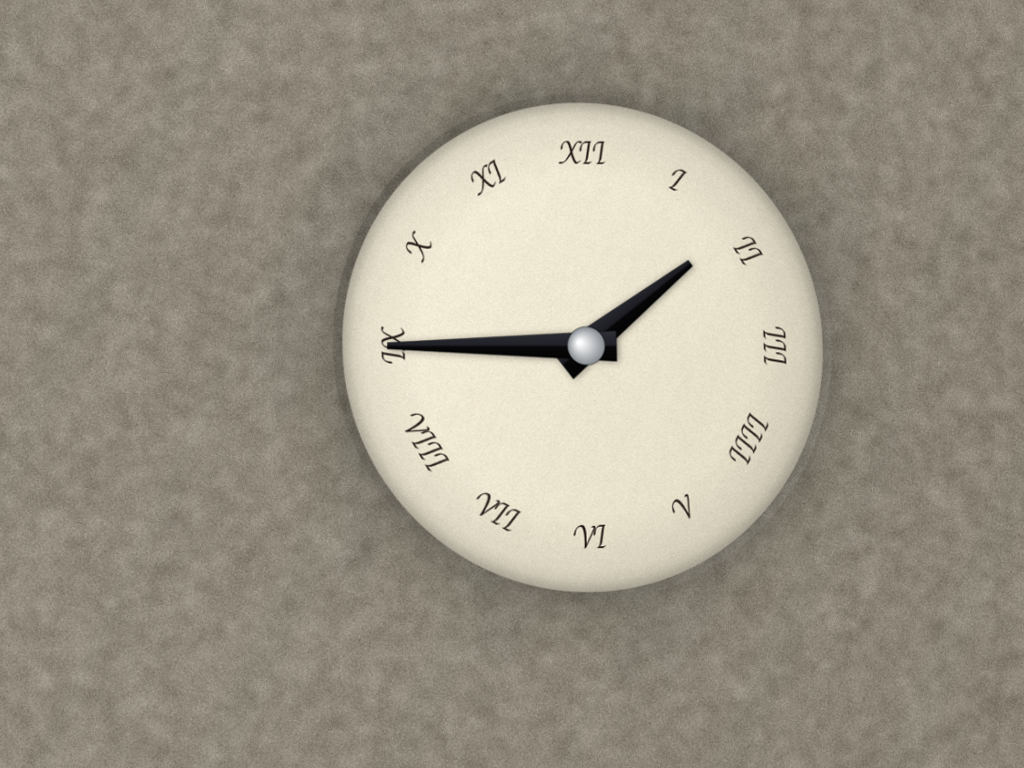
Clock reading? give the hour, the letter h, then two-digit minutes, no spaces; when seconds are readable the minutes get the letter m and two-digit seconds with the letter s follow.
1h45
